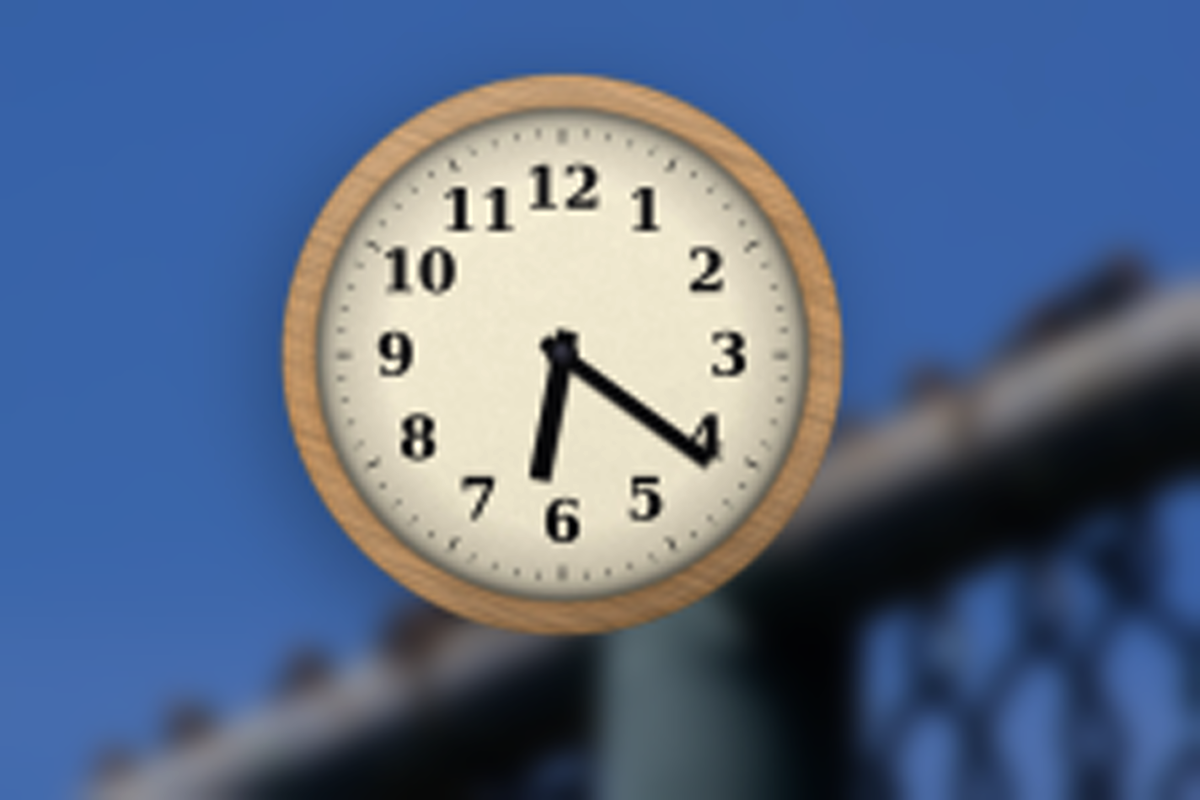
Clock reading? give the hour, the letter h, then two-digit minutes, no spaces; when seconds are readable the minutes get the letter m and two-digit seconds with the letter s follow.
6h21
